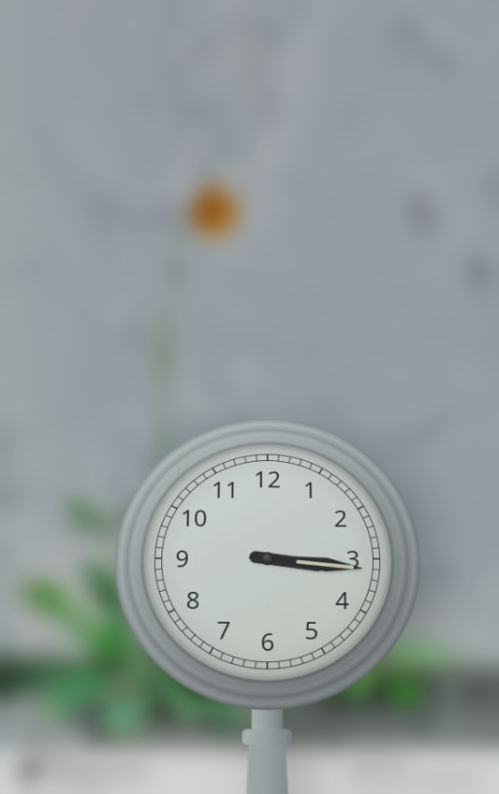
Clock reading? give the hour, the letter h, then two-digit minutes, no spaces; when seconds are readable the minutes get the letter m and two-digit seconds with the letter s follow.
3h16
